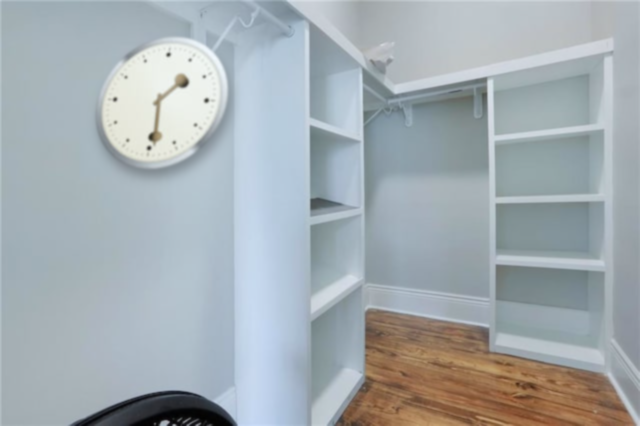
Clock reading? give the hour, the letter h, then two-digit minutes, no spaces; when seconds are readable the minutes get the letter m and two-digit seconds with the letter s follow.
1h29
